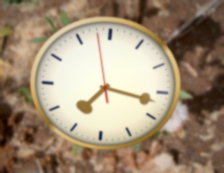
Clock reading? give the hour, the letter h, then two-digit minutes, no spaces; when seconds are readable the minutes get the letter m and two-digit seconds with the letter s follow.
7h16m58s
